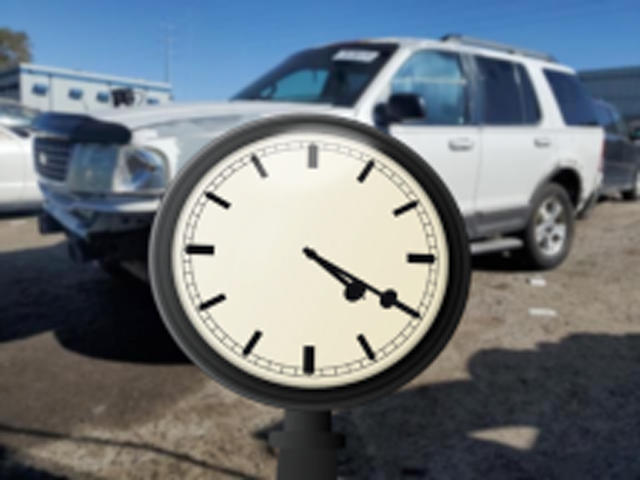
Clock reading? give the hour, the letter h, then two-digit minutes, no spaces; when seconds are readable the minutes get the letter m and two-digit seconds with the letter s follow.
4h20
